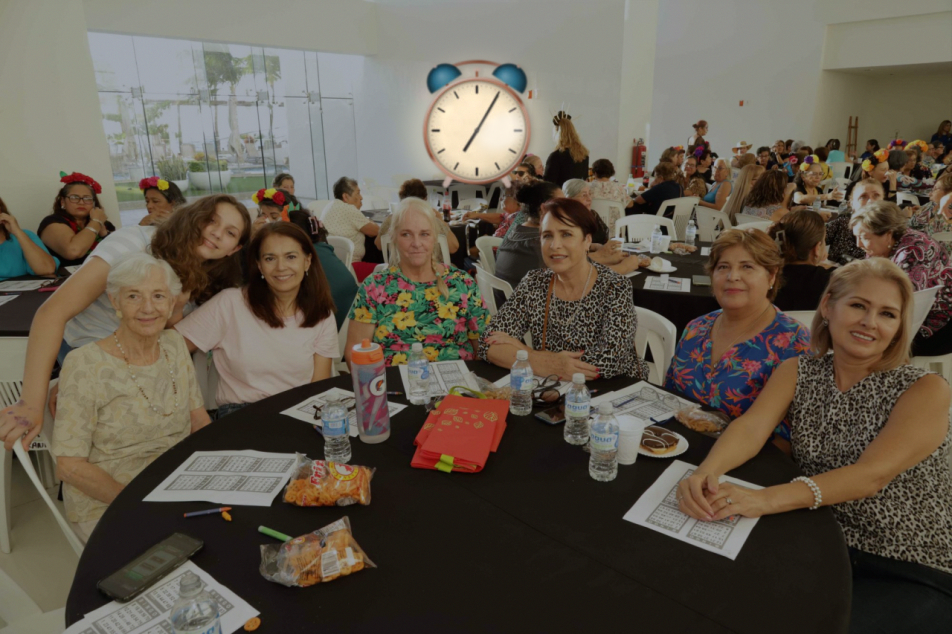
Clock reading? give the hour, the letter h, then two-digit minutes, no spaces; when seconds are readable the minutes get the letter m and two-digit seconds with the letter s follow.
7h05
